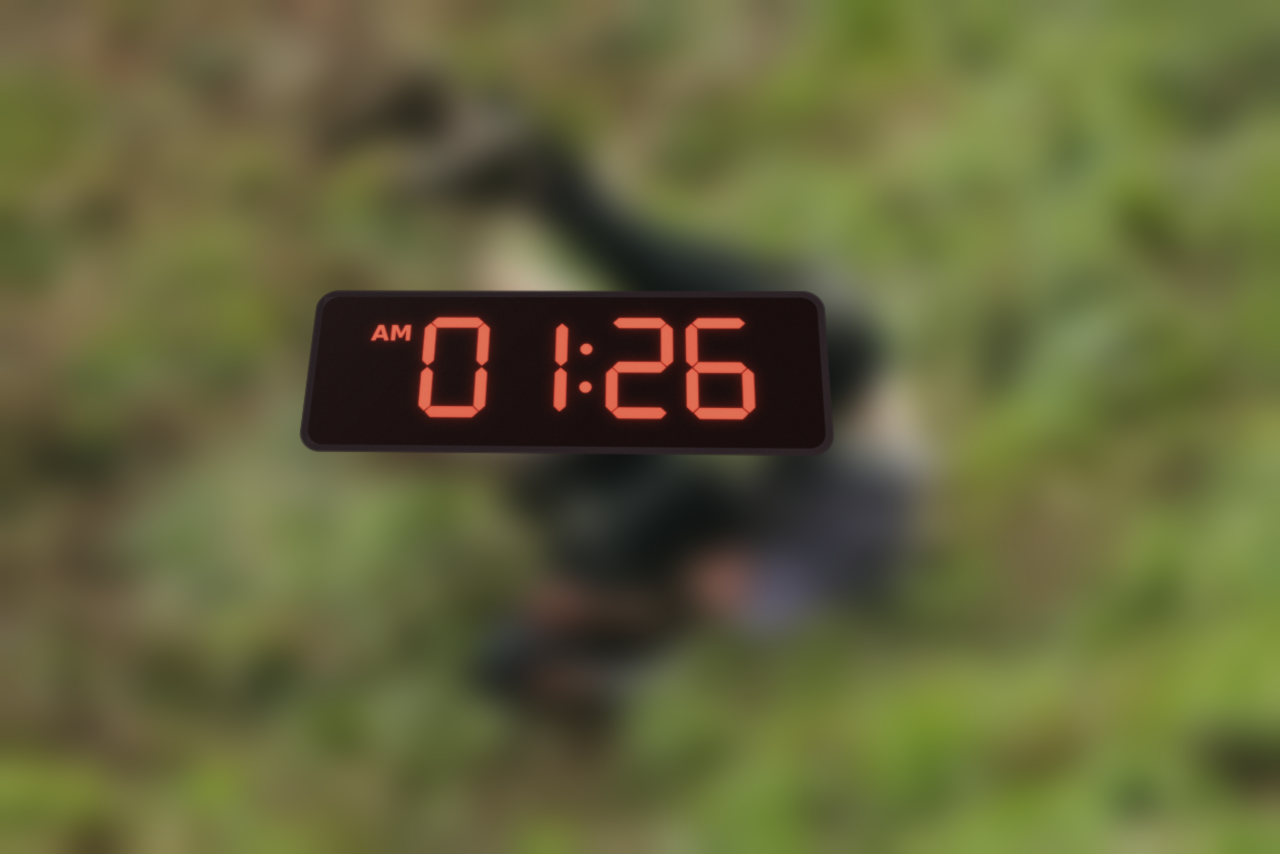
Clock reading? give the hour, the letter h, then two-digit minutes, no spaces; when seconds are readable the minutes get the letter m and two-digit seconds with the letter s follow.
1h26
